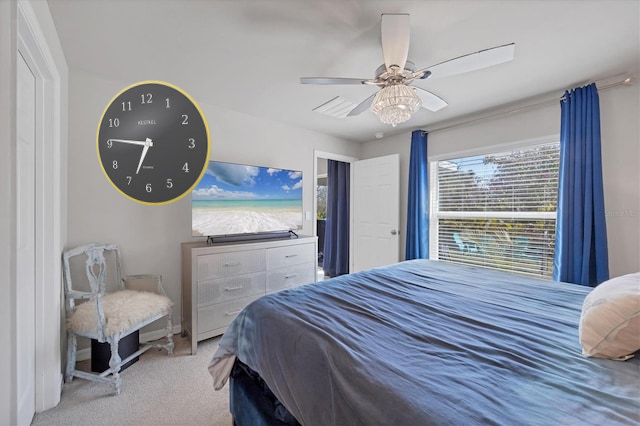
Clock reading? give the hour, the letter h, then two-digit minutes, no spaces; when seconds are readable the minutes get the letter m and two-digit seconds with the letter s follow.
6h46
